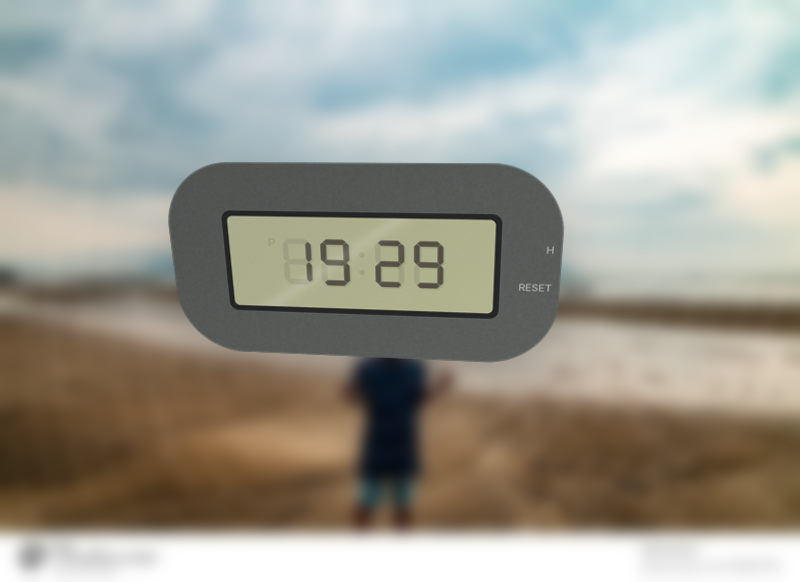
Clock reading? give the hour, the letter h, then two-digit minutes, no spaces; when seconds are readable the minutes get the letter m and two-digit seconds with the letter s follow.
19h29
